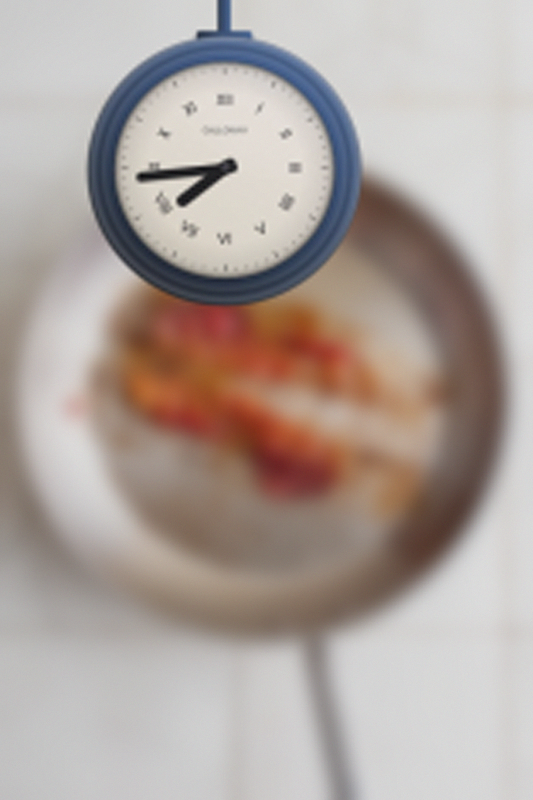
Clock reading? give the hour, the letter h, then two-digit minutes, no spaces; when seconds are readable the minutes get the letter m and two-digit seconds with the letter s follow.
7h44
